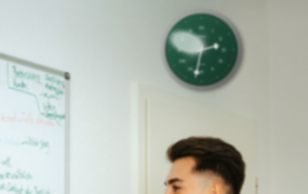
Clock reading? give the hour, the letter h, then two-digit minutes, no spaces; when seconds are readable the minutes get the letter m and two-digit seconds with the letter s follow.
2h32
